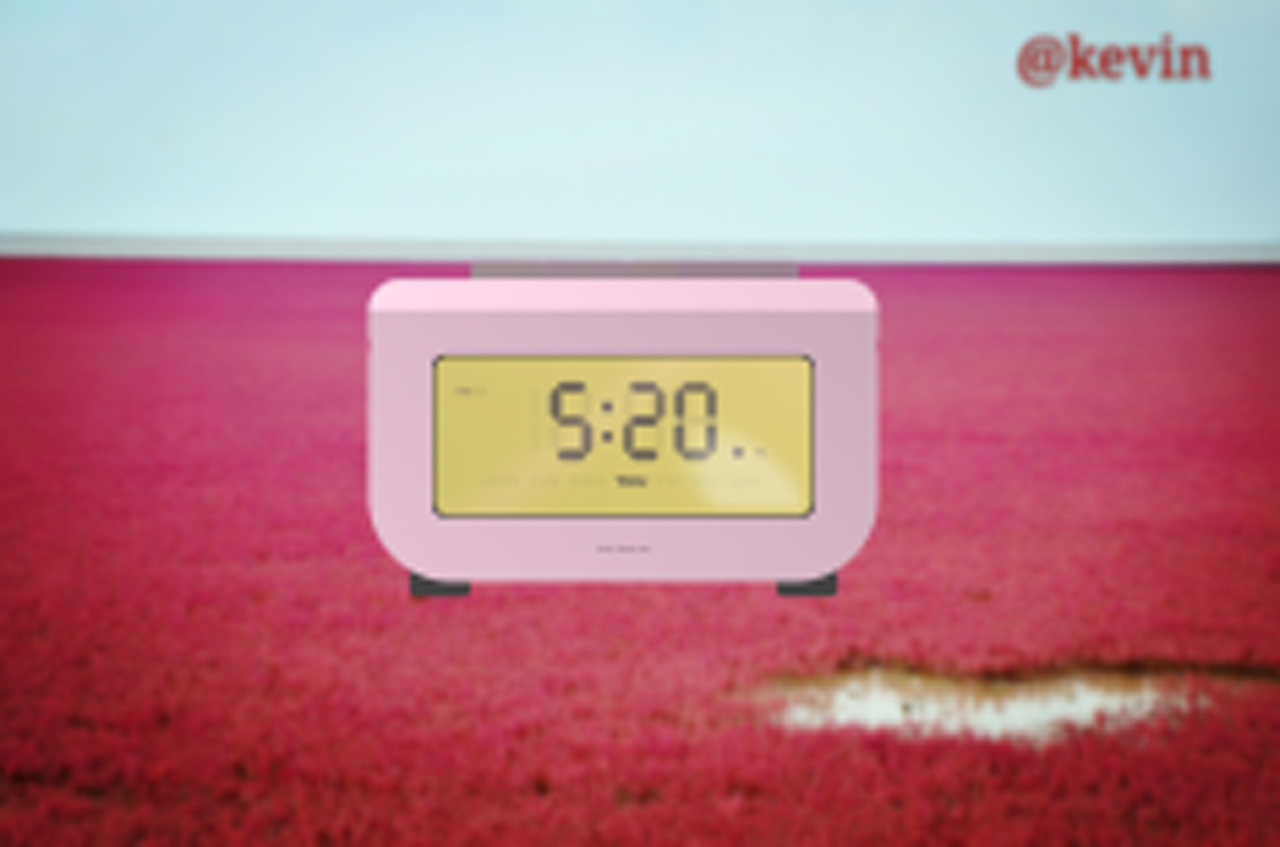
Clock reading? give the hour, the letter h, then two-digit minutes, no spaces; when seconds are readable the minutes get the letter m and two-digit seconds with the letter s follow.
5h20
